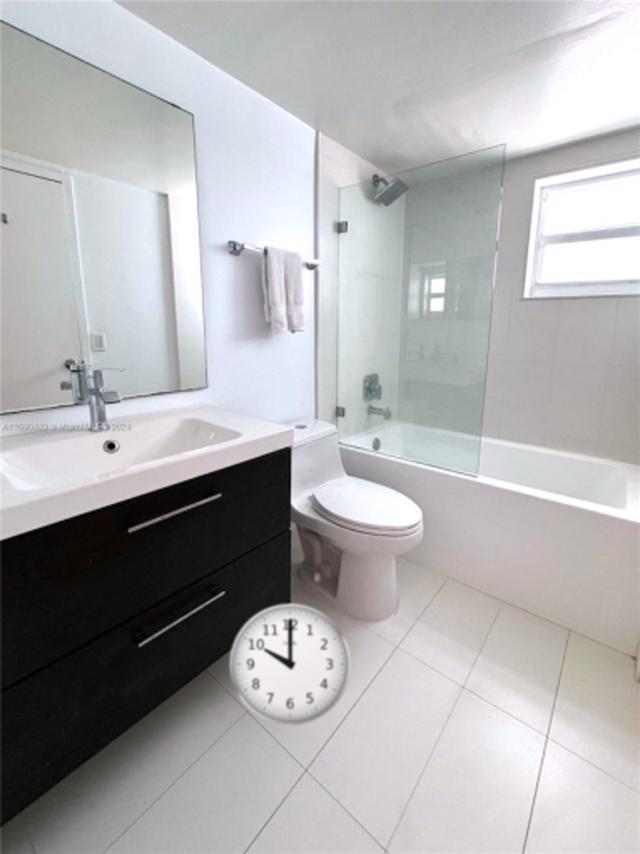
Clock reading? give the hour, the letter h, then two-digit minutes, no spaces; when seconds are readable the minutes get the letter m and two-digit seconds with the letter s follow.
10h00
